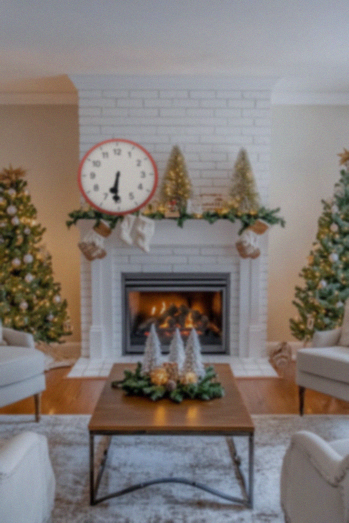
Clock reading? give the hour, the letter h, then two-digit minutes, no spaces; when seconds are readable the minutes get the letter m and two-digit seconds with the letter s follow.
6h31
